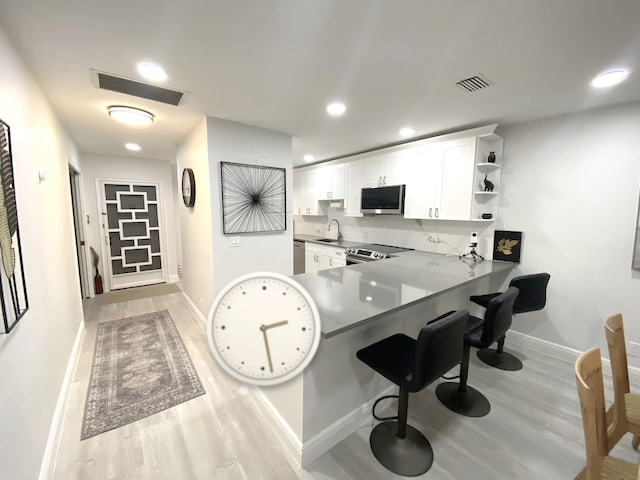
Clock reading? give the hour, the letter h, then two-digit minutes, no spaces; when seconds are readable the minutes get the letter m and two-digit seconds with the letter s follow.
2h28
